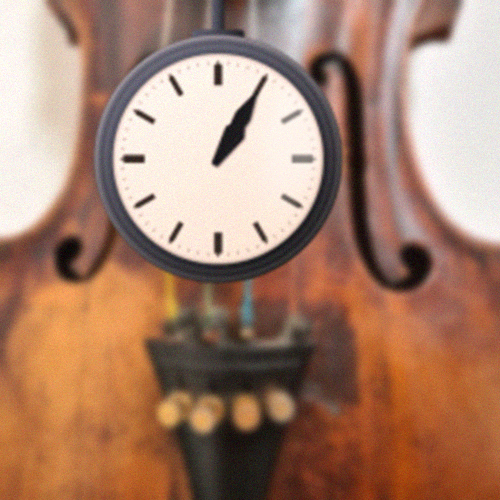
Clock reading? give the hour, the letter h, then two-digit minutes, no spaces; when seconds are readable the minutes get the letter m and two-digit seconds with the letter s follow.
1h05
